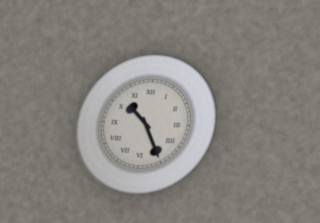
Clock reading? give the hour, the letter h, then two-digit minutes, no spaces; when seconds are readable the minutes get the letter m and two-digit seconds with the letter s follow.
10h25
